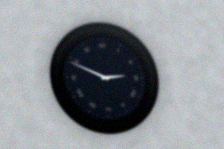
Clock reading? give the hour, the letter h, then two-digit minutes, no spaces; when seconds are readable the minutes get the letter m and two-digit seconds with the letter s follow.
2h49
